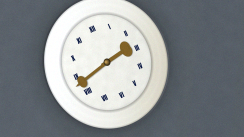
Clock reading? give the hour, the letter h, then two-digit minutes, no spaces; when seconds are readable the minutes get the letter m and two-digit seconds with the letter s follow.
2h43
